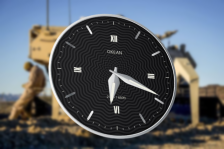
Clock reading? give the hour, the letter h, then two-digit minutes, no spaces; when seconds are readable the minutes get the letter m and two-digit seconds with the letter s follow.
6h19
